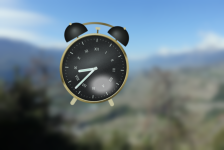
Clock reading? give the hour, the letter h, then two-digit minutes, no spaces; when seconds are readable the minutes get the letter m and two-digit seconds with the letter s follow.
8h37
